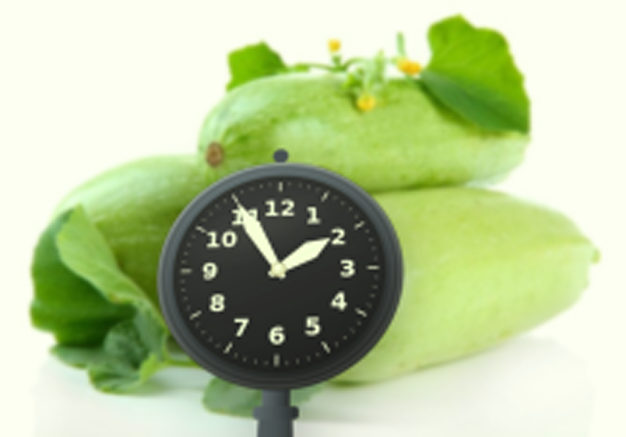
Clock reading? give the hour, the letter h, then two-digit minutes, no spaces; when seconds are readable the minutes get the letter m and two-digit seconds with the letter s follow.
1h55
